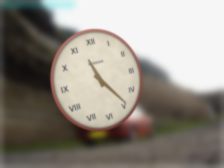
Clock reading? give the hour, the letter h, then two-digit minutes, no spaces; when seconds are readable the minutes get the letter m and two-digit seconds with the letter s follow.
11h24
